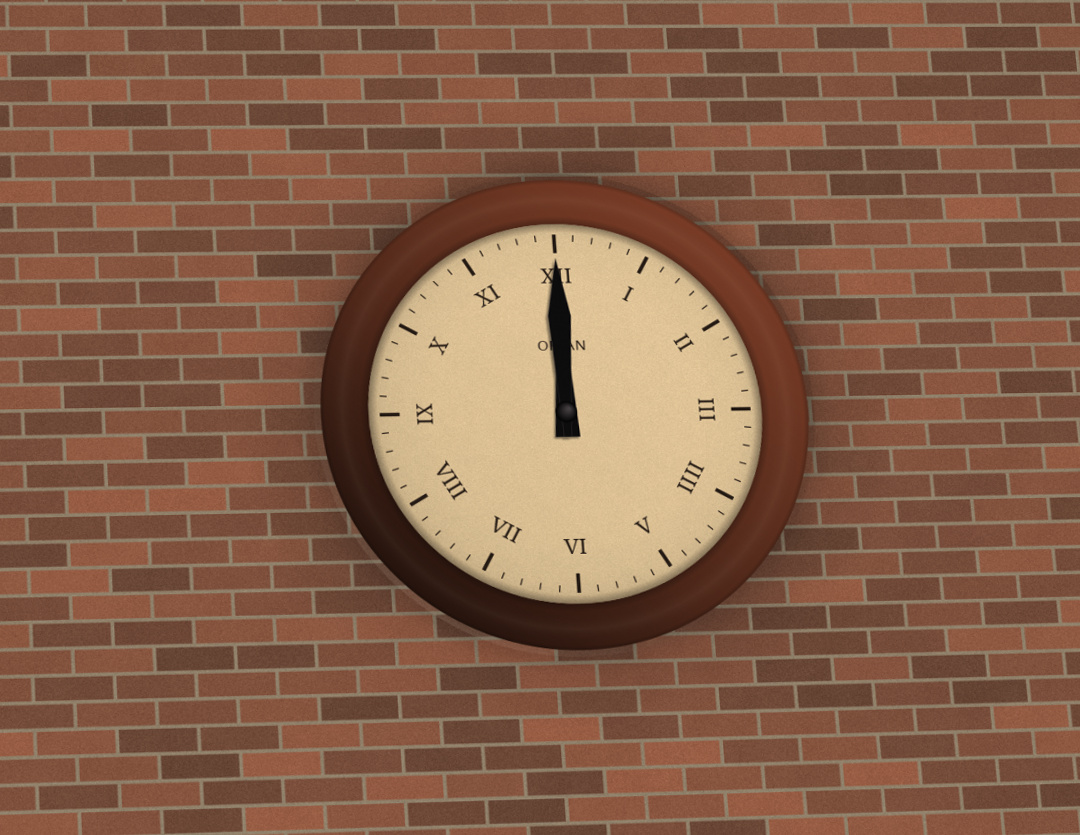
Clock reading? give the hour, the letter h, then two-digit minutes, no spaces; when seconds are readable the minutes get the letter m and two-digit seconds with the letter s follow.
12h00
